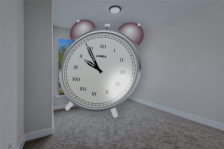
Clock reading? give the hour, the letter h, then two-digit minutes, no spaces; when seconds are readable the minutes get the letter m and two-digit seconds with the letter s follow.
9h54
